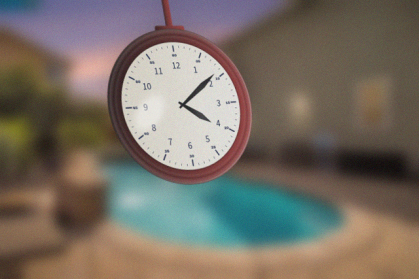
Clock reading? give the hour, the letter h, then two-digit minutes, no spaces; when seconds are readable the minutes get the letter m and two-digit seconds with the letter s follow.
4h09
